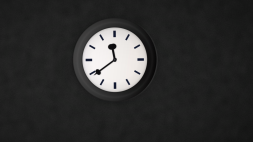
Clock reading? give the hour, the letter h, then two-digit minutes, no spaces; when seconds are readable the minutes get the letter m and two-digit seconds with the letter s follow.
11h39
